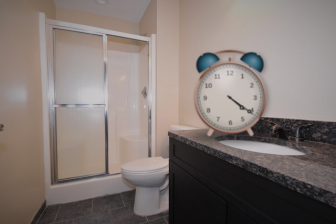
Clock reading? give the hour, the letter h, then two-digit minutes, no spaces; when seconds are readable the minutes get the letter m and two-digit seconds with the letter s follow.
4h21
